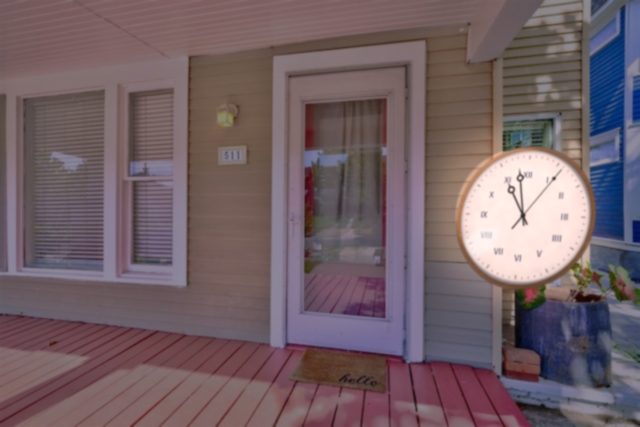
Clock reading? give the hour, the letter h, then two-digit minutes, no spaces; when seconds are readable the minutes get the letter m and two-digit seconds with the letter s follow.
10h58m06s
